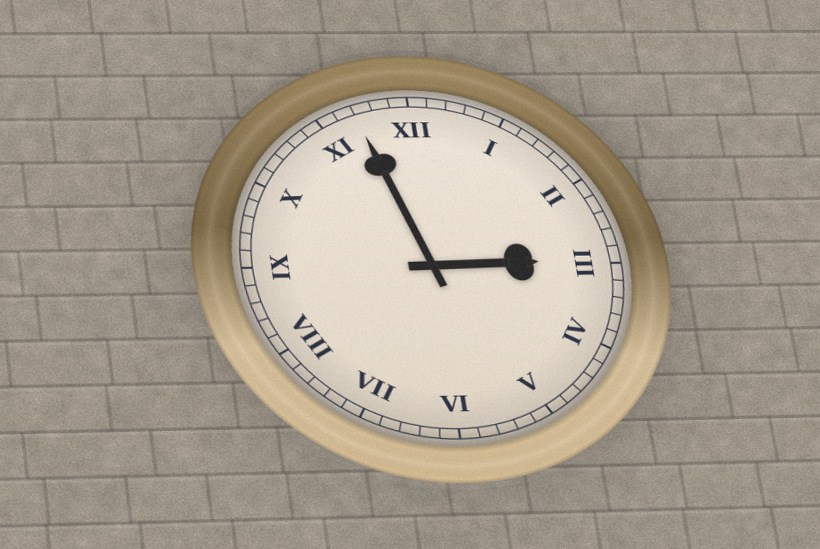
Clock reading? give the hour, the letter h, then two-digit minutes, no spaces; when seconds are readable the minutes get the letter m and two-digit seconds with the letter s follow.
2h57
